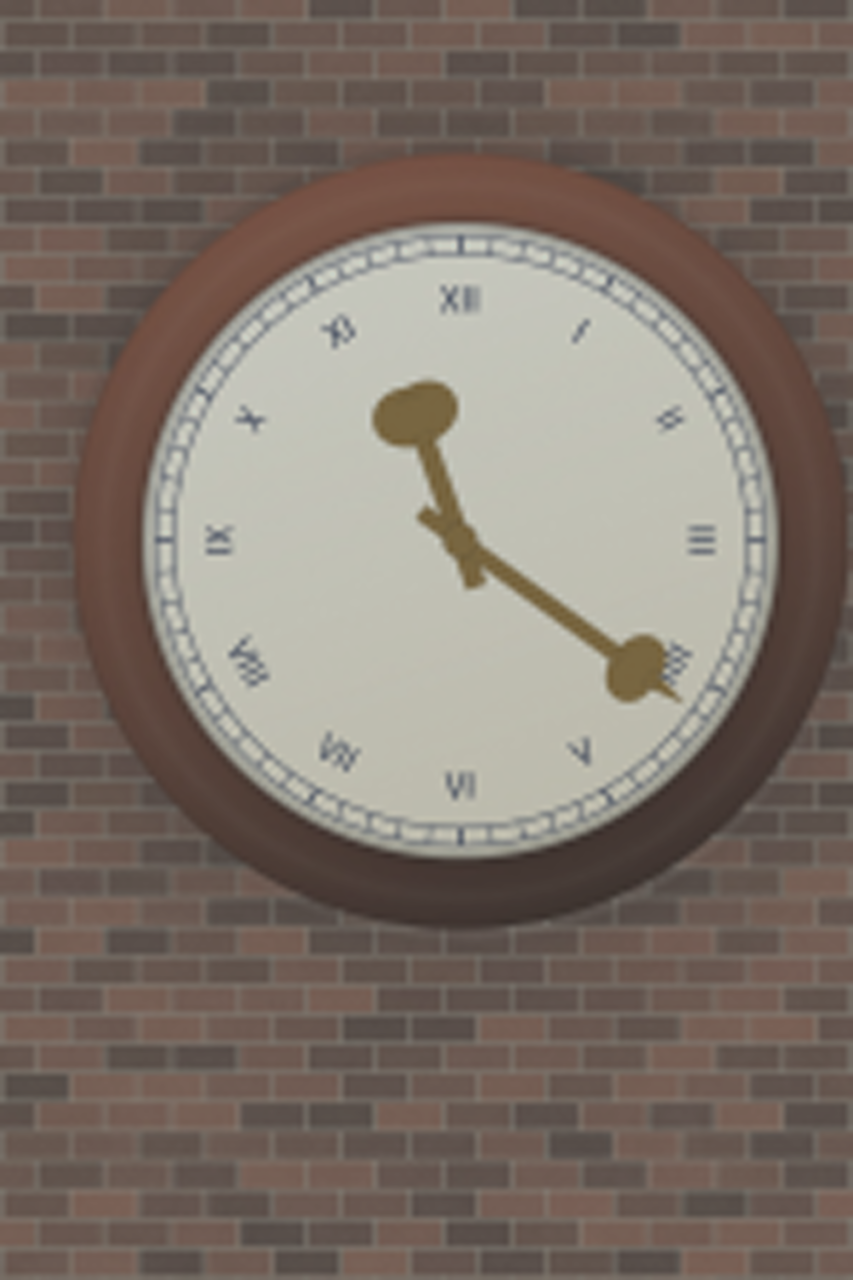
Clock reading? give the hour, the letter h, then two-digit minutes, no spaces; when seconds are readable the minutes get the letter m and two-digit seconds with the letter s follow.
11h21
